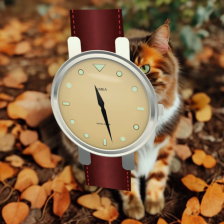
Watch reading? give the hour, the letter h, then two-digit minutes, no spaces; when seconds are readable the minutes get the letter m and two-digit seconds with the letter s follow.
11h28
